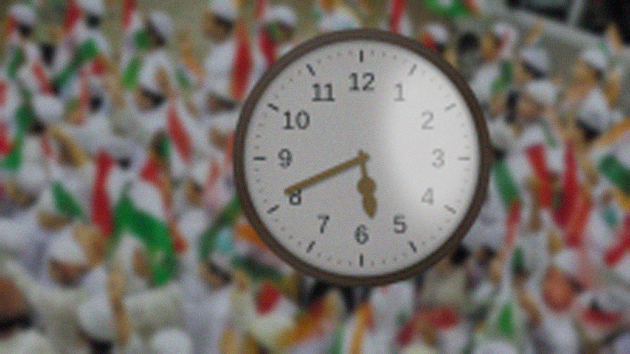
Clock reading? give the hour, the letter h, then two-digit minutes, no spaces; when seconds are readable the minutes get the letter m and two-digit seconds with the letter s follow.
5h41
